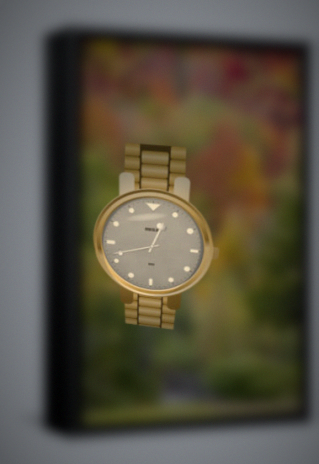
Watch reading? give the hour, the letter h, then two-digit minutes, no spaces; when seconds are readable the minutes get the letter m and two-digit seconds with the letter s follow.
12h42
